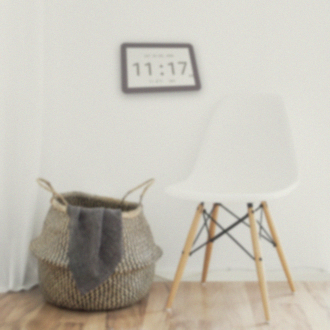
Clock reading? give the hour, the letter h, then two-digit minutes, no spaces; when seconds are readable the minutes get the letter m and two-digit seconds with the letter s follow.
11h17
